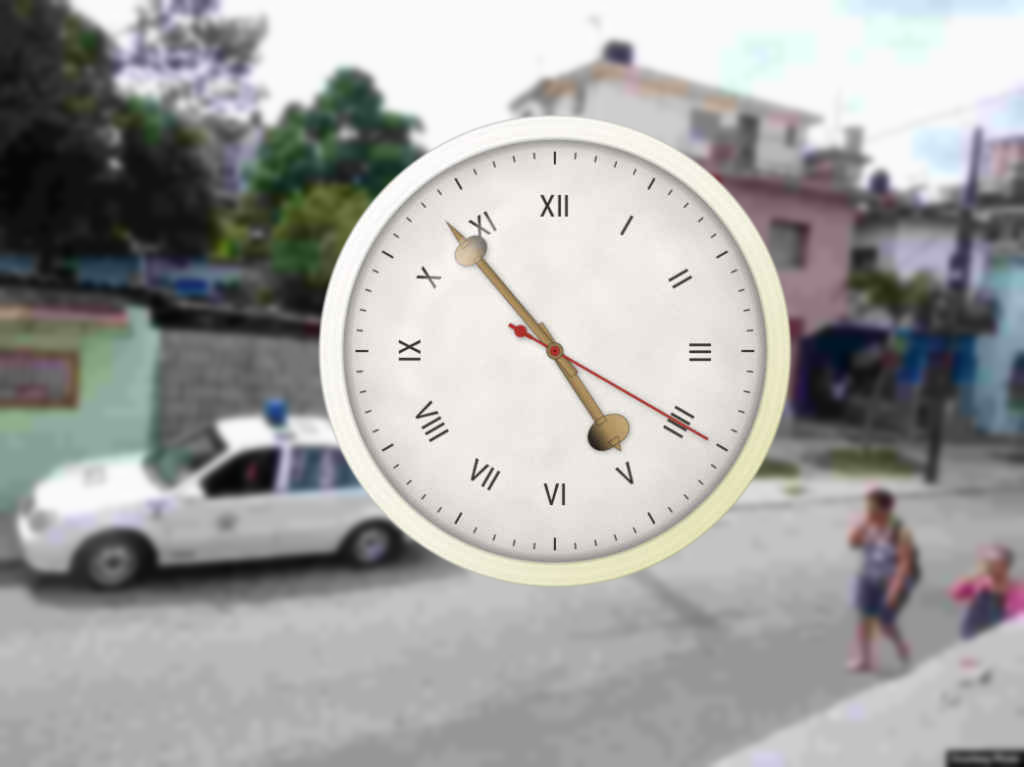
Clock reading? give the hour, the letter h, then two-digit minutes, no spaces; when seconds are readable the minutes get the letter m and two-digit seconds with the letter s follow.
4h53m20s
